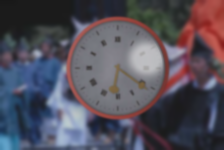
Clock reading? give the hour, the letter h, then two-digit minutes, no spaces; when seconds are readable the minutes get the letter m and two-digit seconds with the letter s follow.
6h21
